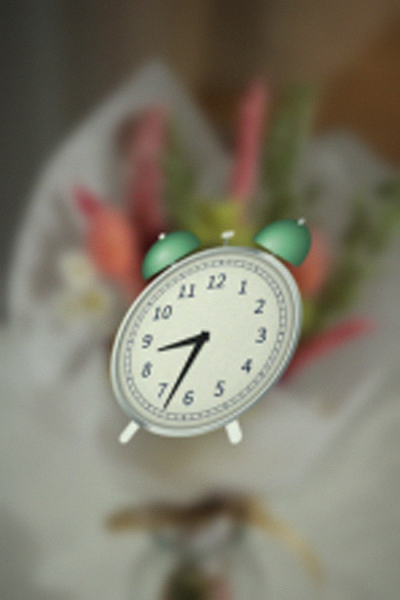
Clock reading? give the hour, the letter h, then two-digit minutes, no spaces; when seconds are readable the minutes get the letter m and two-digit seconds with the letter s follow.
8h33
